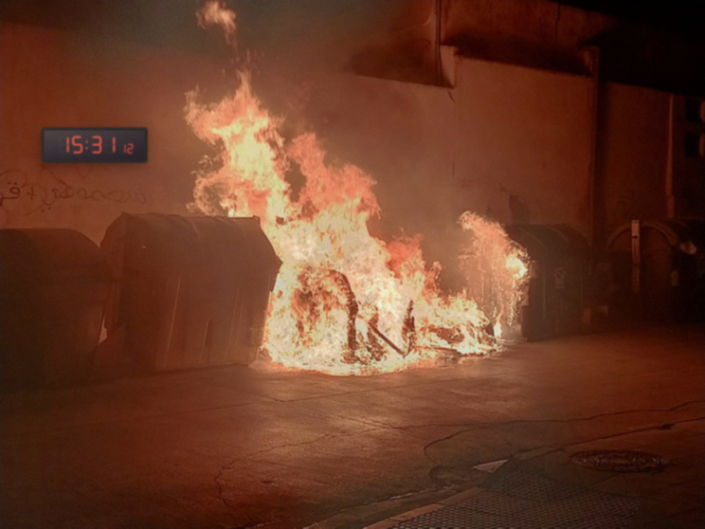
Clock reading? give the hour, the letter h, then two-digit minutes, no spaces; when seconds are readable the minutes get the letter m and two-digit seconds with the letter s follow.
15h31
